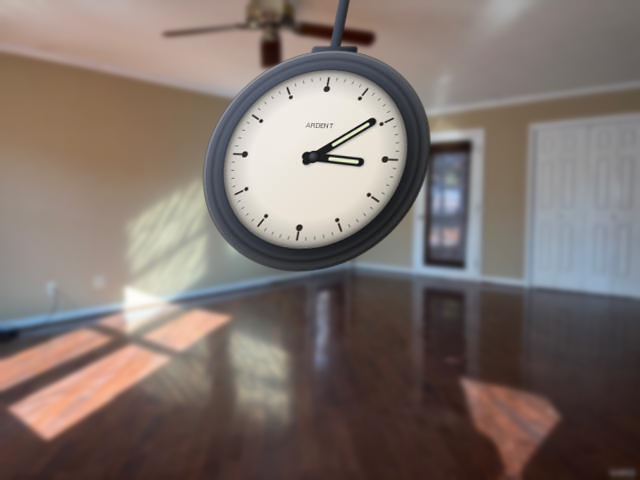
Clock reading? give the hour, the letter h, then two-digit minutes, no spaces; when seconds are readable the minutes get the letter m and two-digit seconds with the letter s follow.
3h09
